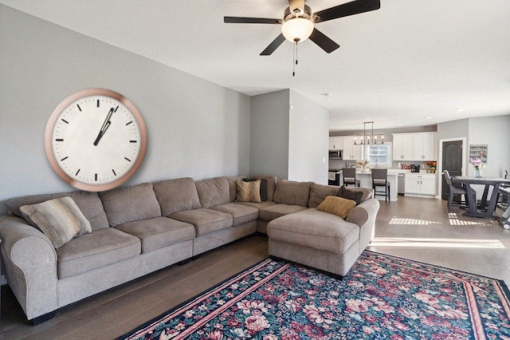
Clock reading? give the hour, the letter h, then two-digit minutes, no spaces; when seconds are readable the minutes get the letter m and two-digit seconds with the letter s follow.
1h04
